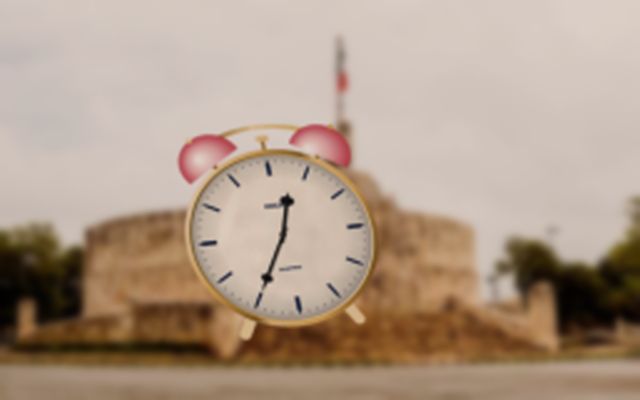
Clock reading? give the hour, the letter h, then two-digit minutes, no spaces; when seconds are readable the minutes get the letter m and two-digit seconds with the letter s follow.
12h35
